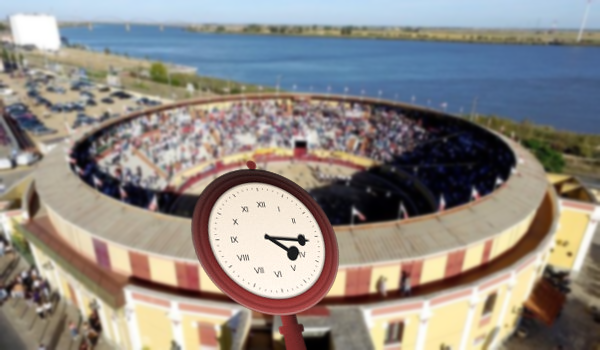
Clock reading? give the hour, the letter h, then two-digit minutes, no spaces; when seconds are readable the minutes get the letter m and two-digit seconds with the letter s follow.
4h16
